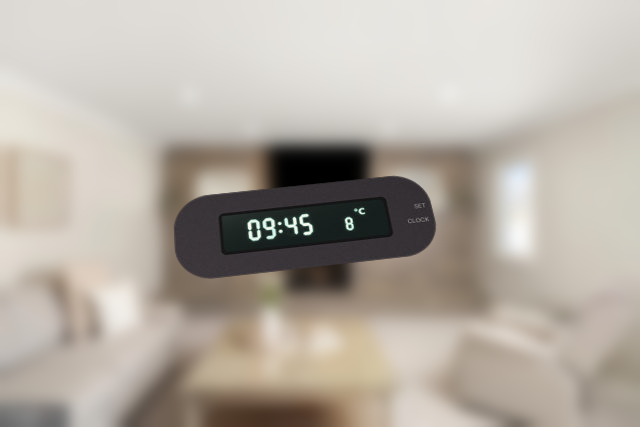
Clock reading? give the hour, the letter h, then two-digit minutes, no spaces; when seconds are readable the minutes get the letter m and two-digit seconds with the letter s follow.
9h45
